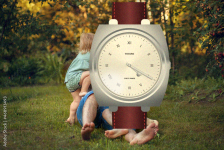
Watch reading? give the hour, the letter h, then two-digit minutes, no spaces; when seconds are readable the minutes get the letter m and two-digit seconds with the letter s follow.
4h20
